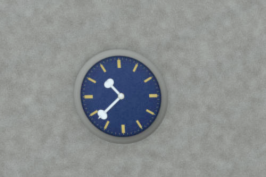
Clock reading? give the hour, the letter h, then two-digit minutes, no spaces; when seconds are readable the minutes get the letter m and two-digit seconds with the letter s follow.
10h38
